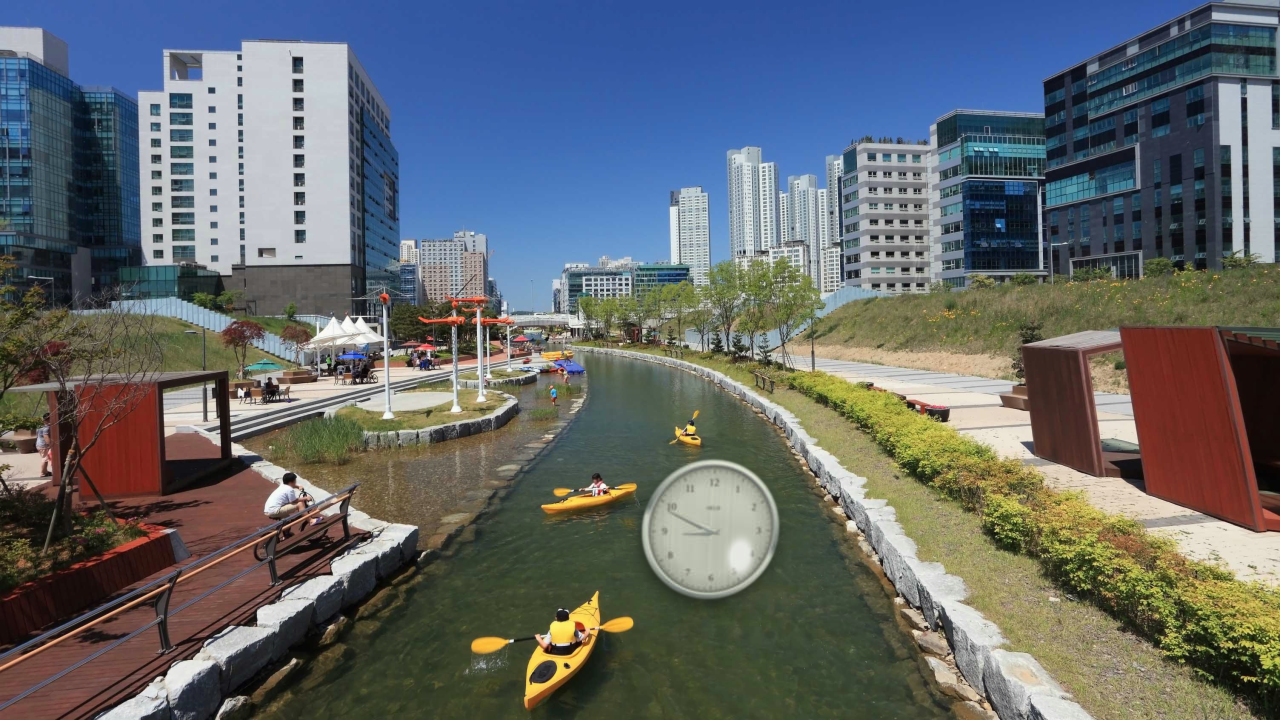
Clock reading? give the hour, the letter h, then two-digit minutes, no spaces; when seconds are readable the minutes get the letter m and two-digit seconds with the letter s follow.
8h49
